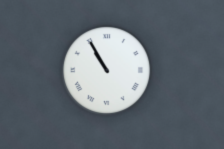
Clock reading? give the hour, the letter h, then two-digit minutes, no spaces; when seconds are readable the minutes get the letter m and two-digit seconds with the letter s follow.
10h55
